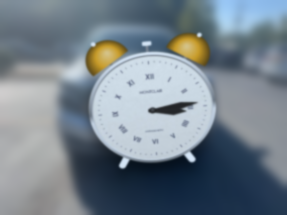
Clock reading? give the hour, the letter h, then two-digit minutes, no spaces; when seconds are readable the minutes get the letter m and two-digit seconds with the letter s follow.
3h14
